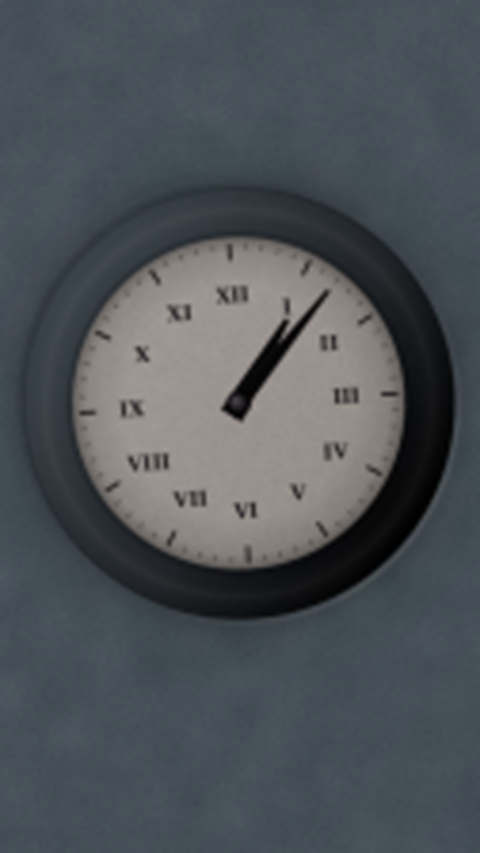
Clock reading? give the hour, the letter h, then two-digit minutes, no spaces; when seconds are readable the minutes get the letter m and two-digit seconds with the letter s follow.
1h07
